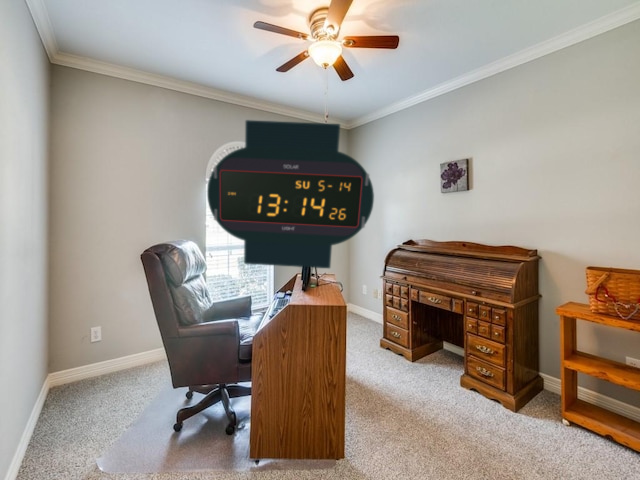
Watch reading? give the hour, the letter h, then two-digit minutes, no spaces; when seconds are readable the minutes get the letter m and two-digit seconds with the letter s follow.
13h14m26s
